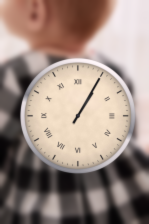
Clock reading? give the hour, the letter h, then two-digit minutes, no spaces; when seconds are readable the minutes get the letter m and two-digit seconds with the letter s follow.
1h05
